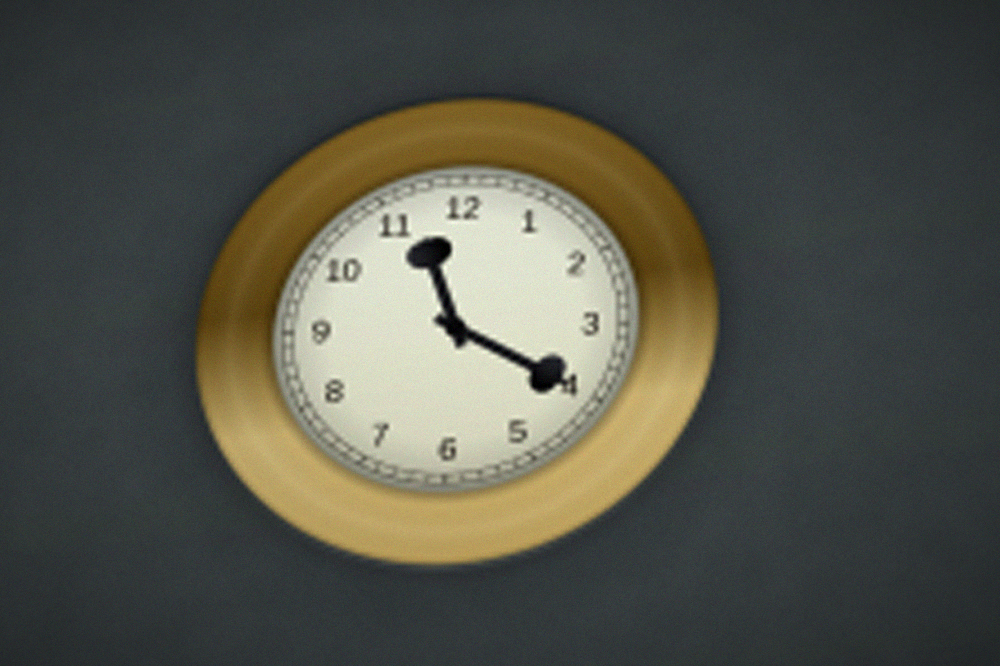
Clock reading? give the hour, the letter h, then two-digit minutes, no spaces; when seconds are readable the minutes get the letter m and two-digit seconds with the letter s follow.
11h20
